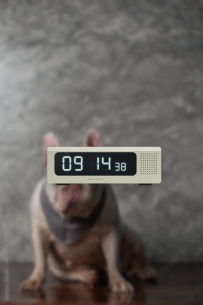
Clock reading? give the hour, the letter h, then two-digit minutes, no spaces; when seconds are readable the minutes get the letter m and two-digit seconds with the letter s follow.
9h14m38s
